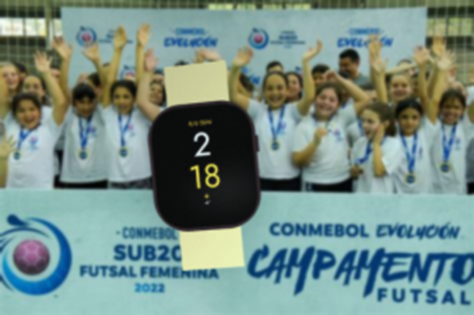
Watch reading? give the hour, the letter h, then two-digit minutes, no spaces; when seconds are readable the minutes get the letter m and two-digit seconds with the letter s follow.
2h18
